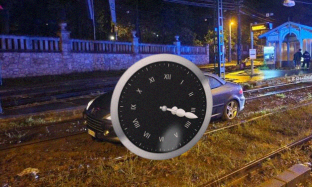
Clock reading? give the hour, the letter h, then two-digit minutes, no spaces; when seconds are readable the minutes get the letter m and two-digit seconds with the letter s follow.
3h17
